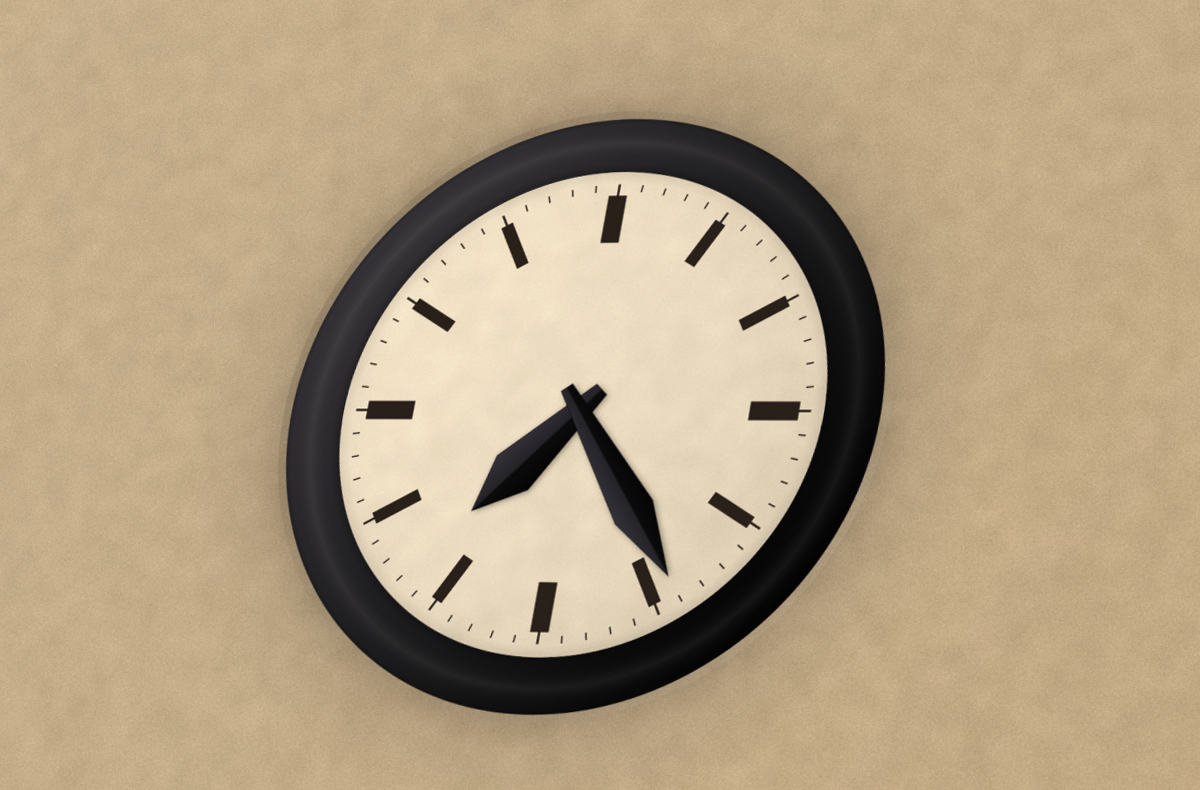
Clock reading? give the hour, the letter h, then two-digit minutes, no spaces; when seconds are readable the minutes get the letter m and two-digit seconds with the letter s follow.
7h24
